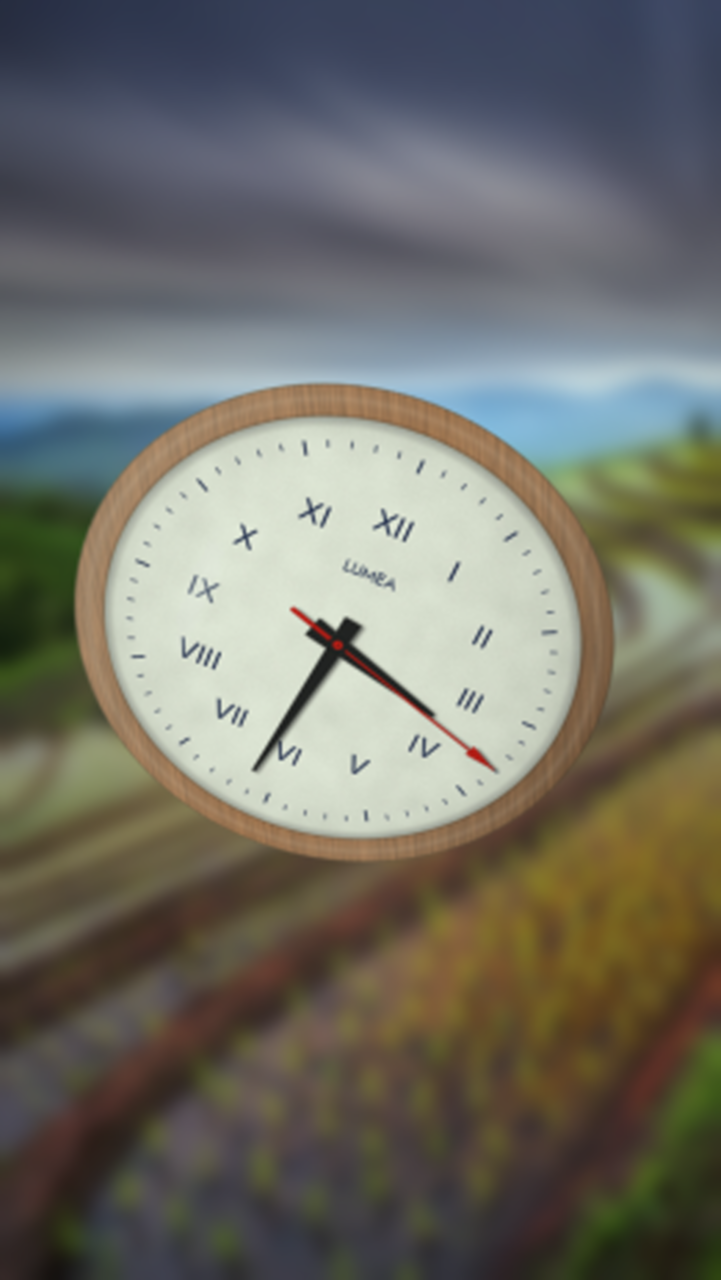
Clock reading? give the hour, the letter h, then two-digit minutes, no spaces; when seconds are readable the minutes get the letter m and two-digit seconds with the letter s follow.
3h31m18s
